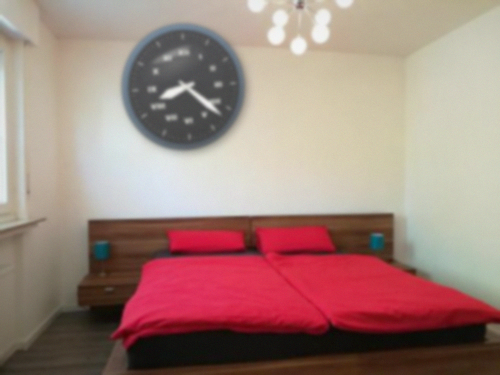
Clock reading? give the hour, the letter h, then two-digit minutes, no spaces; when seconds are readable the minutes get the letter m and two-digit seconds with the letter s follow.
8h22
